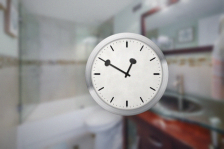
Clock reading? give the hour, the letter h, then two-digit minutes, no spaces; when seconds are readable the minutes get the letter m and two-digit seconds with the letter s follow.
12h50
